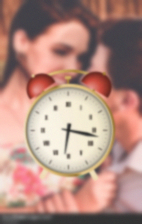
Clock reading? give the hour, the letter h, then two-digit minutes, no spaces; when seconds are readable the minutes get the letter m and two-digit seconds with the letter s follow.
6h17
